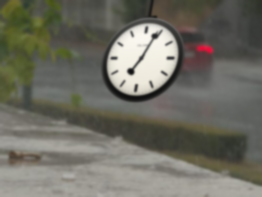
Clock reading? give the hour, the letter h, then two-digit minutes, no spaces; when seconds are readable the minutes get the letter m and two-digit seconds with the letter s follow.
7h04
